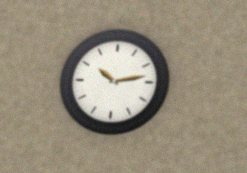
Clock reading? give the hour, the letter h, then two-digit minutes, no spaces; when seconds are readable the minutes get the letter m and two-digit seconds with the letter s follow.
10h13
